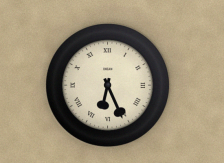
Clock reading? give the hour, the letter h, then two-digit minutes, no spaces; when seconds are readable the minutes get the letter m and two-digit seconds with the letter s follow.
6h26
